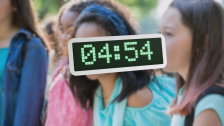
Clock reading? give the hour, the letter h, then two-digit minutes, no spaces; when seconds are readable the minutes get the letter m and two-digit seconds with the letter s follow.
4h54
